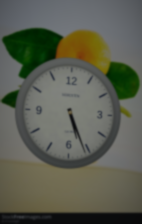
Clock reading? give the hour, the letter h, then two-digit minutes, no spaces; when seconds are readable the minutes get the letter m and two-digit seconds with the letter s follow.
5h26
